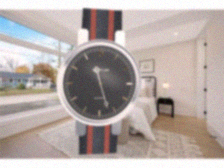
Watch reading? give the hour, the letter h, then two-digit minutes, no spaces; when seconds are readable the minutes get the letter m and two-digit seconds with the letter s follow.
11h27
